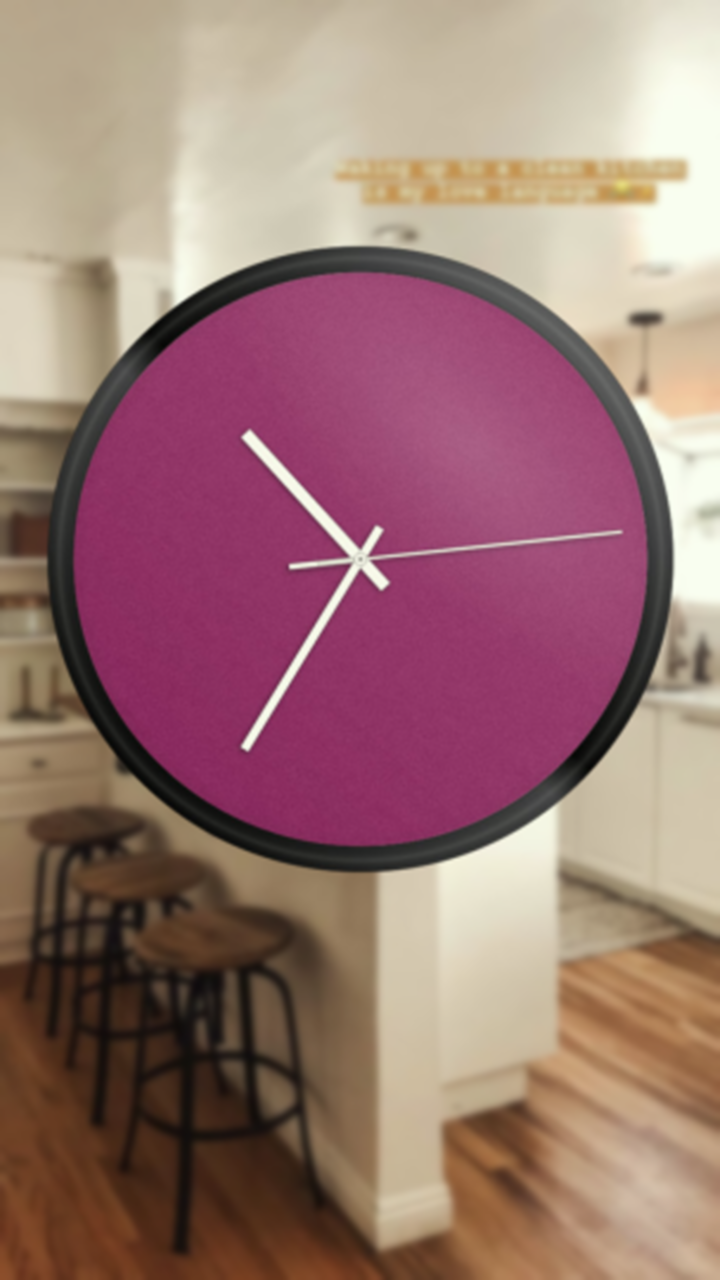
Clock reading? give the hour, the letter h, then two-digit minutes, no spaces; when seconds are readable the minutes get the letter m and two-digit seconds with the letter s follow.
10h35m14s
